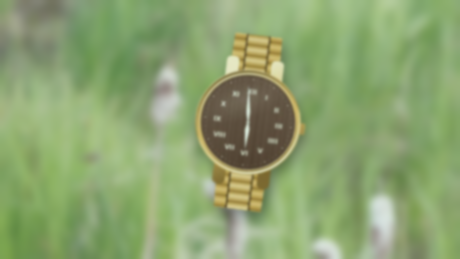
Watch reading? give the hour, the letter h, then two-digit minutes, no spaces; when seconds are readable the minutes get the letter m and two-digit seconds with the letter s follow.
5h59
